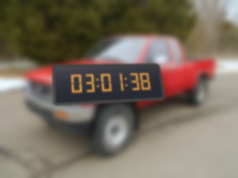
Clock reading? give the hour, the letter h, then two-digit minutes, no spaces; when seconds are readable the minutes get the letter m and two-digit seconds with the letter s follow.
3h01m38s
